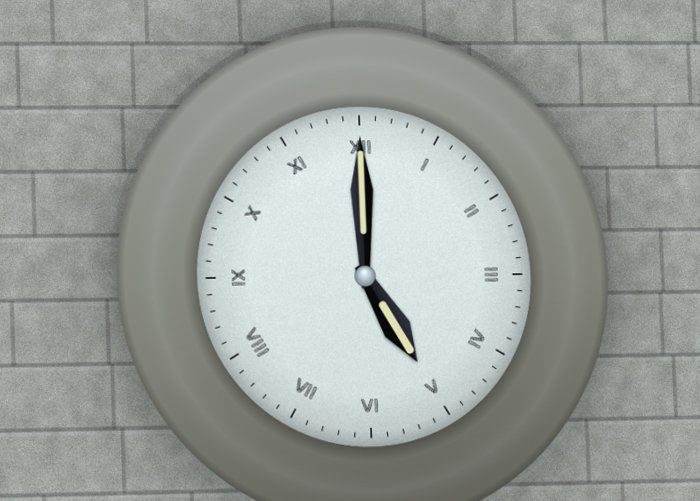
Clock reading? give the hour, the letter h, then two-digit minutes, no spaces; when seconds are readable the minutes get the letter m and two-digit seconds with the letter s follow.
5h00
